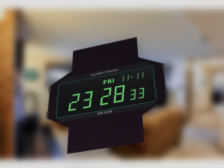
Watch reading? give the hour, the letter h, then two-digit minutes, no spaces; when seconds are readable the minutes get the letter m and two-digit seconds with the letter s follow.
23h28m33s
